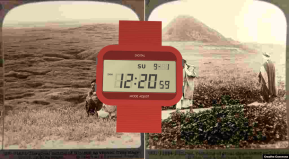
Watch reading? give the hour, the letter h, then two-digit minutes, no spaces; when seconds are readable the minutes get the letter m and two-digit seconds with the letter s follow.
12h20m59s
